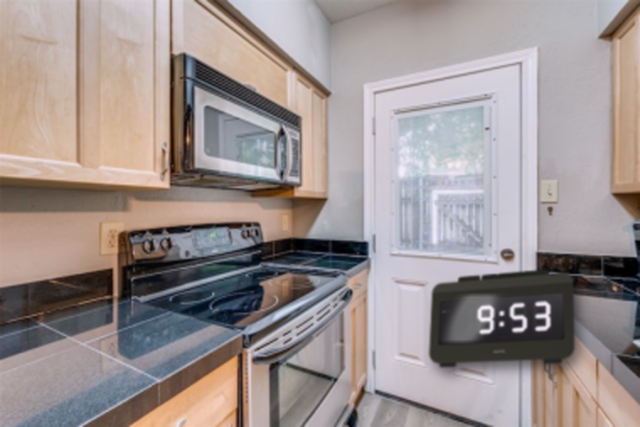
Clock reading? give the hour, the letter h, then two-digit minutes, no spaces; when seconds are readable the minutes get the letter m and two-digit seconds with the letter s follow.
9h53
